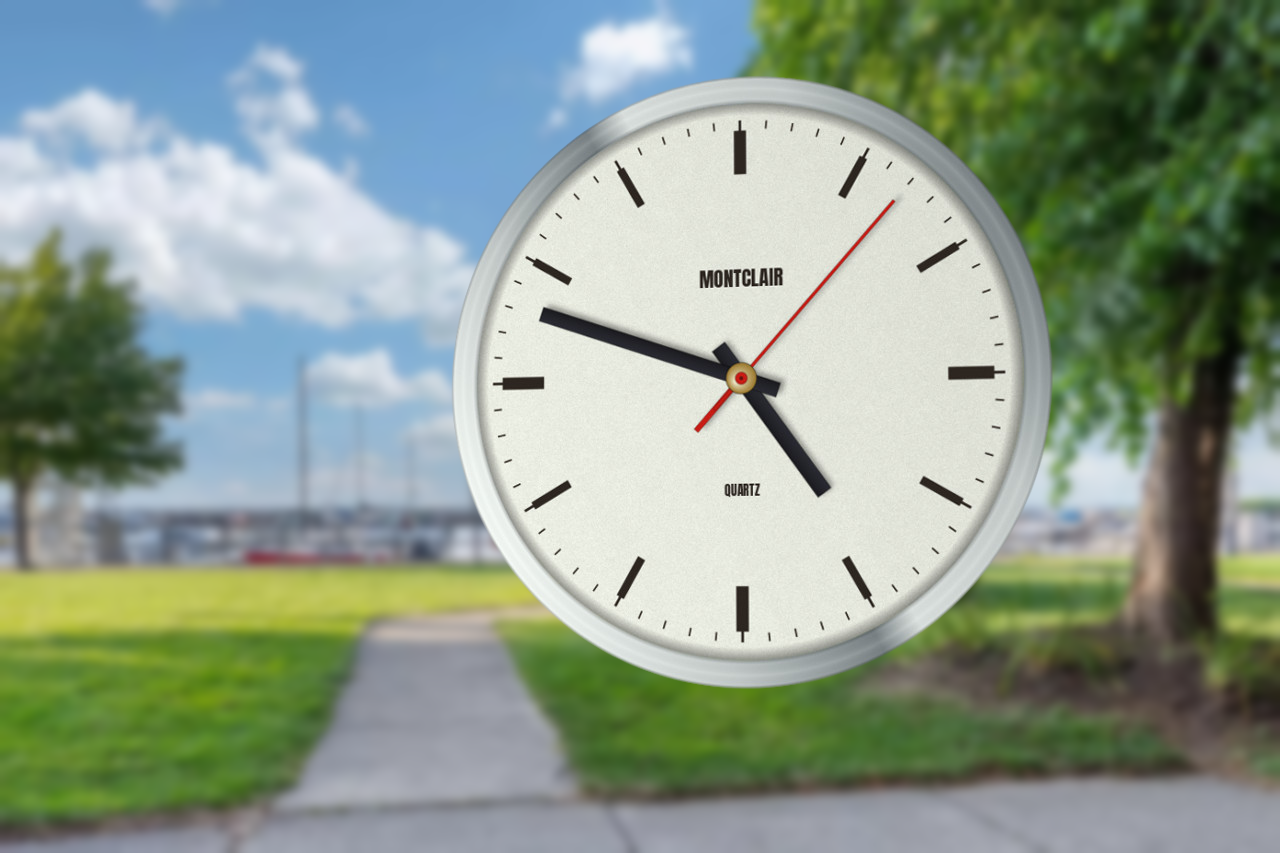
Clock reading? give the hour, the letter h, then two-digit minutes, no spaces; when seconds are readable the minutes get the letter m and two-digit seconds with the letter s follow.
4h48m07s
